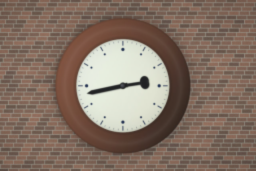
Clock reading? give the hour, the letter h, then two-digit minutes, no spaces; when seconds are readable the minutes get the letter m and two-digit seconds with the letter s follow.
2h43
